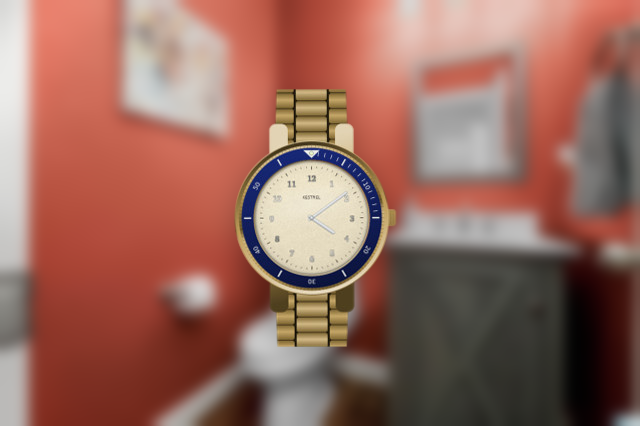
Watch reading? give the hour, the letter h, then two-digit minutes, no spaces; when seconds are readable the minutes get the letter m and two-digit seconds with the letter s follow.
4h09
